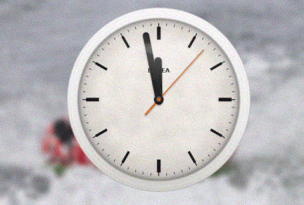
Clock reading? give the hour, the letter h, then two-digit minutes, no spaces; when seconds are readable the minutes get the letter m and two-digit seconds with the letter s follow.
11h58m07s
